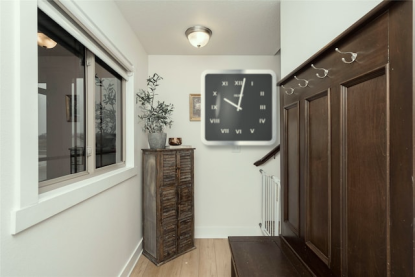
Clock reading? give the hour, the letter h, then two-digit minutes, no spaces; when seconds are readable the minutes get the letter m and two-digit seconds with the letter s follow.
10h02
